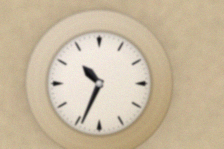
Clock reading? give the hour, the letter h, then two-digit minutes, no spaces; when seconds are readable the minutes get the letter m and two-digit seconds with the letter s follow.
10h34
